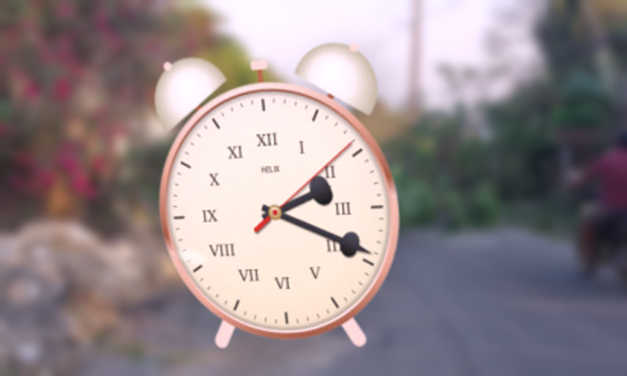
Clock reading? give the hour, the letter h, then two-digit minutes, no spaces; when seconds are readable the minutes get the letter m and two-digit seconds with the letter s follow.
2h19m09s
